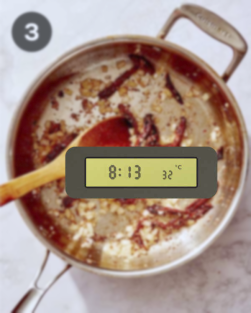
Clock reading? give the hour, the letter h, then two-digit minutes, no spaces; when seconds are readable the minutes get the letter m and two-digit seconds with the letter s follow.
8h13
